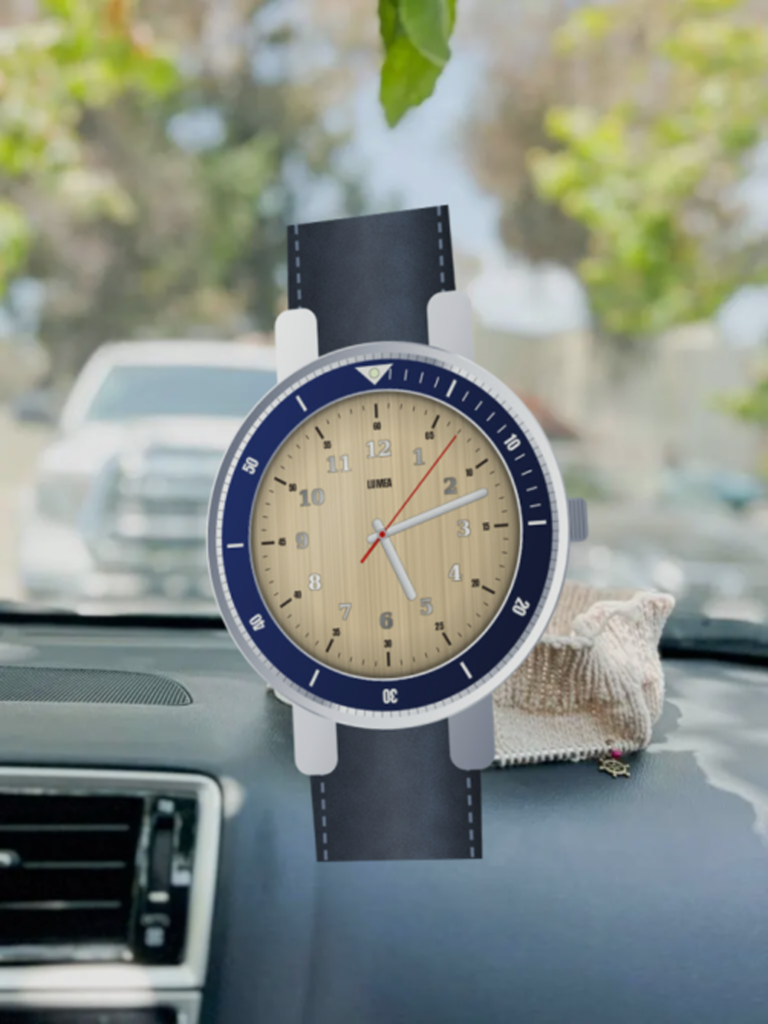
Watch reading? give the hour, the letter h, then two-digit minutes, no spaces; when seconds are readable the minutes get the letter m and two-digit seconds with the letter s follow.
5h12m07s
